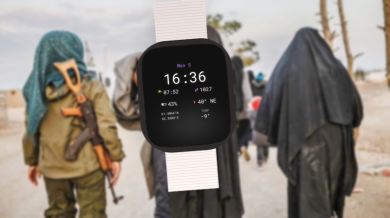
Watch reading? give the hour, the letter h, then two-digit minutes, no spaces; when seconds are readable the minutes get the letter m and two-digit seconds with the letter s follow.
16h36
